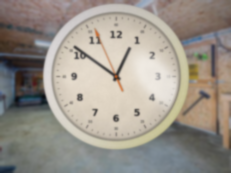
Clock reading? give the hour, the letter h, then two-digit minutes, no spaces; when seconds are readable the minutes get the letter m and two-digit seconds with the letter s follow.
12h50m56s
